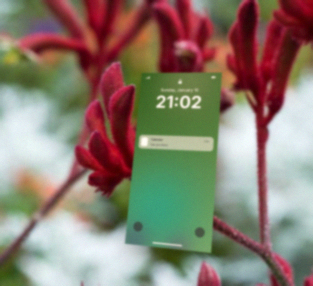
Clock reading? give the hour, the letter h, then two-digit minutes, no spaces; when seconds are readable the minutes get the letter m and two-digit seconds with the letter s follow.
21h02
